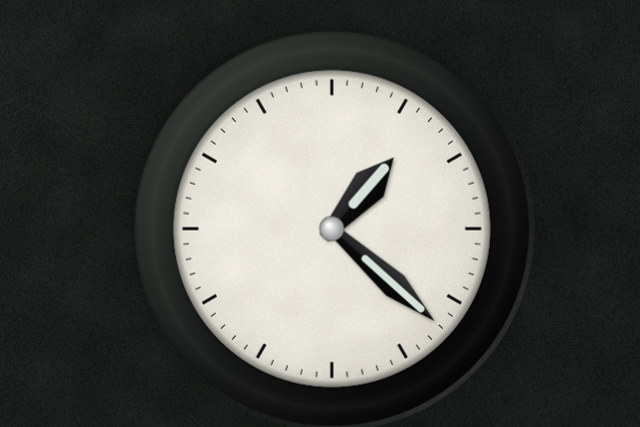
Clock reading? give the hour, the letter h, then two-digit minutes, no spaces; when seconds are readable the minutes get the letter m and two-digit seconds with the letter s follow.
1h22
